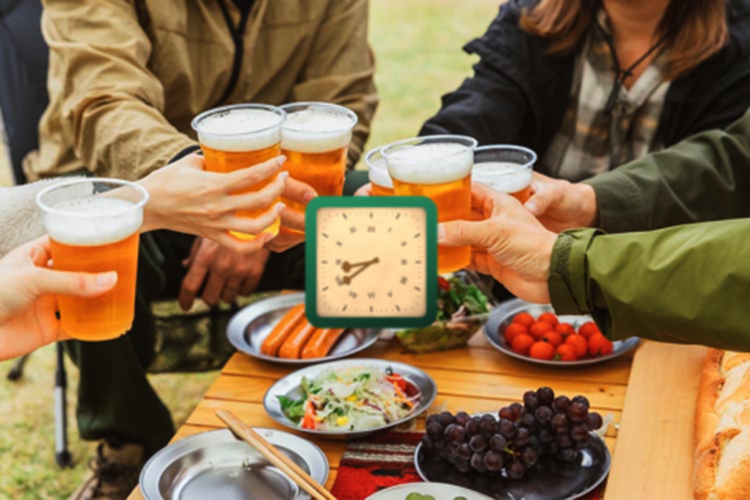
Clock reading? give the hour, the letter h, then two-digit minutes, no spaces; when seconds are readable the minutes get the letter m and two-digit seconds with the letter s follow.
8h39
